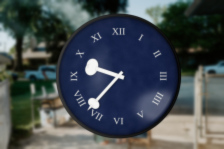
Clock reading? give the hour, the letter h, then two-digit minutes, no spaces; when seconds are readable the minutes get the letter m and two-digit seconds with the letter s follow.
9h37
